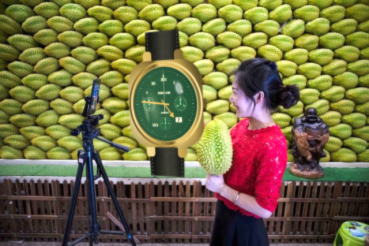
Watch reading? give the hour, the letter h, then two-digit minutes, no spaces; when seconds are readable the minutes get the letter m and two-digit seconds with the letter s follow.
4h46
